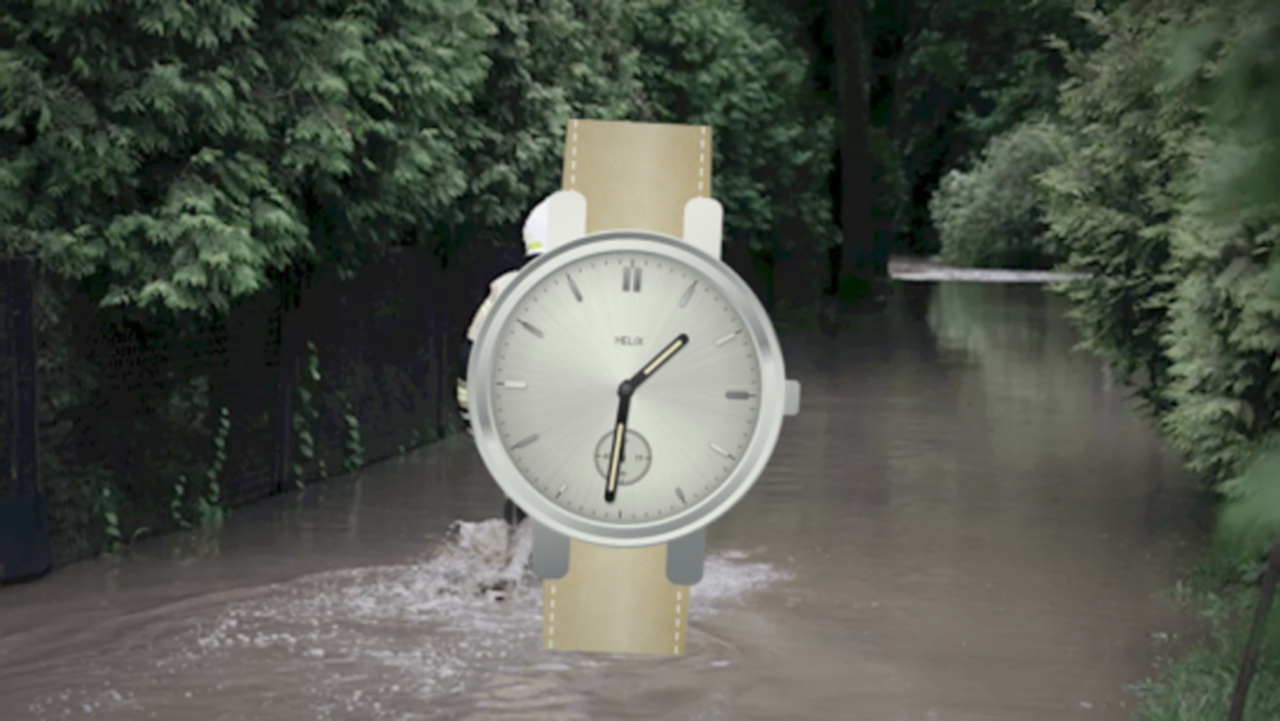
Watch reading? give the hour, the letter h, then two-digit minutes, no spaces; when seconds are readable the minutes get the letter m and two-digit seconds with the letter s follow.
1h31
